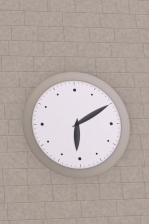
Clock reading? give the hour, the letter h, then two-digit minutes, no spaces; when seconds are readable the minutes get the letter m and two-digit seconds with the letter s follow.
6h10
